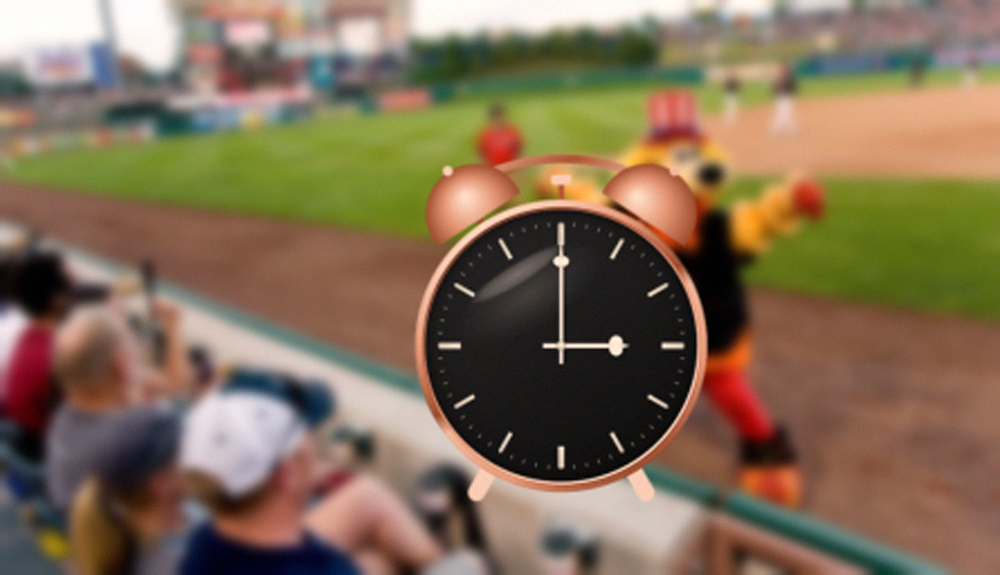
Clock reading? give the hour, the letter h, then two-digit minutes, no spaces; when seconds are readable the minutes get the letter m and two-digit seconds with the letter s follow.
3h00
